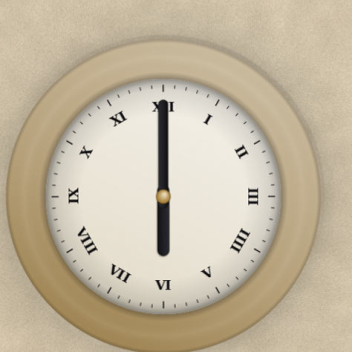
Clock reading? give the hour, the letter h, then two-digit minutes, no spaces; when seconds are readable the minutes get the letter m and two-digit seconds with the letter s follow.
6h00
